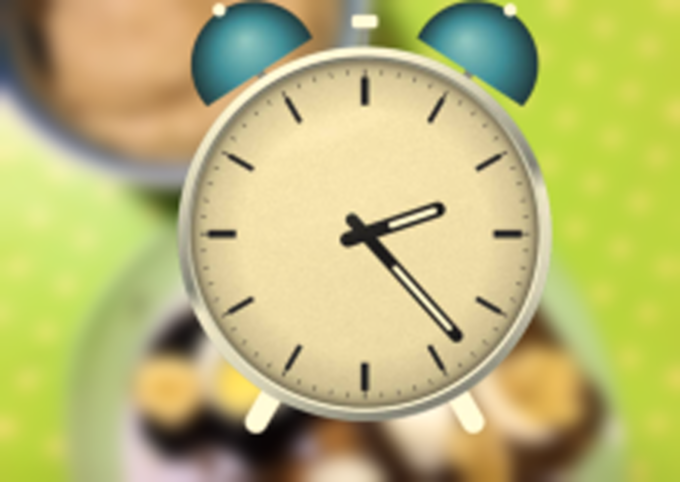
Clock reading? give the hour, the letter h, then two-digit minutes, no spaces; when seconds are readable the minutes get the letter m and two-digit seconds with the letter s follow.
2h23
